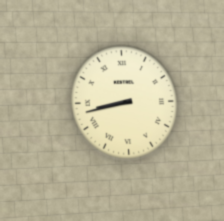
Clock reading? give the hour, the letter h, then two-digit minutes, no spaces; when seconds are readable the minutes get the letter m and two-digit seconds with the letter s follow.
8h43
